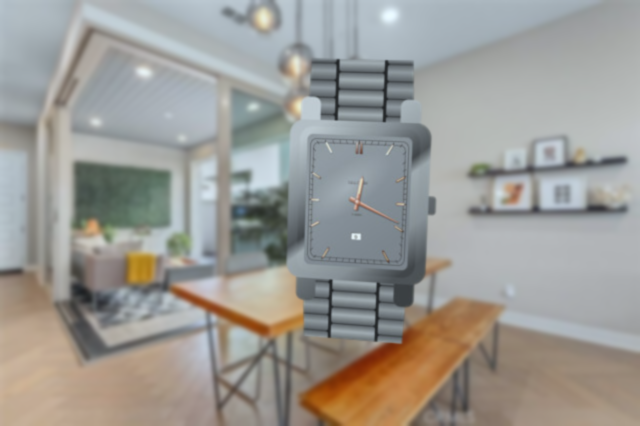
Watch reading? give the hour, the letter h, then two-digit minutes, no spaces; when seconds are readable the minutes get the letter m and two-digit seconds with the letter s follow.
12h19
